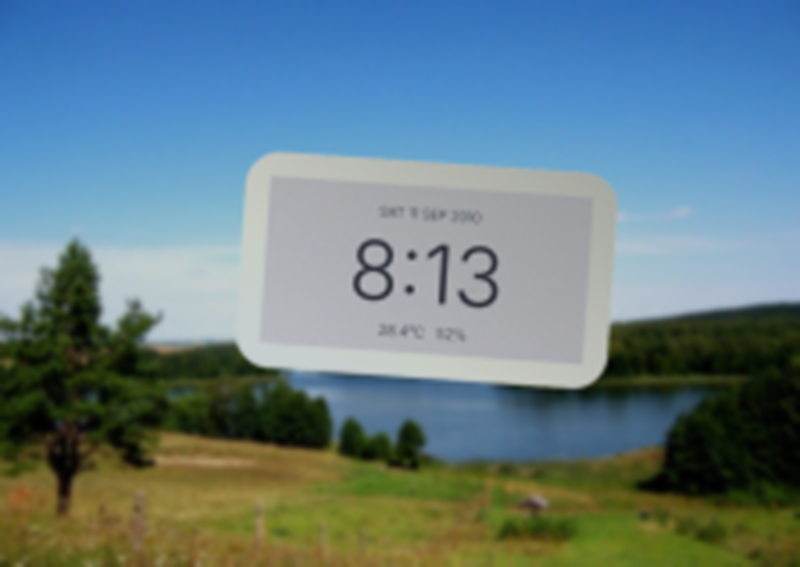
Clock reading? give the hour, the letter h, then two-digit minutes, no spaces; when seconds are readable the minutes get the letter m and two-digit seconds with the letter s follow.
8h13
